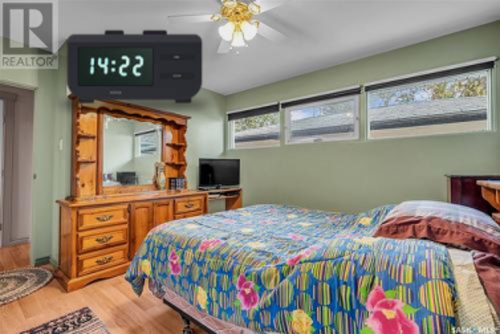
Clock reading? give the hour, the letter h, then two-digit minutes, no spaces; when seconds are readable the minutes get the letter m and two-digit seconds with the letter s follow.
14h22
